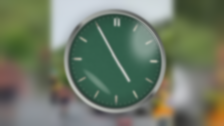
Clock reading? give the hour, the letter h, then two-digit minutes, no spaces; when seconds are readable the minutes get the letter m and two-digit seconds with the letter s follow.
4h55
